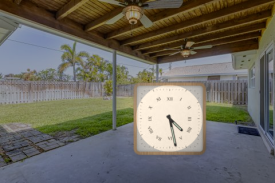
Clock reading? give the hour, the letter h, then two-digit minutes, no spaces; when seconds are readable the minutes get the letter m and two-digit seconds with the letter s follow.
4h28
